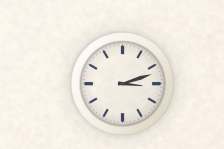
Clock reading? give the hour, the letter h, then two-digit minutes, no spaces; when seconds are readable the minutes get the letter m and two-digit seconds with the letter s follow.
3h12
